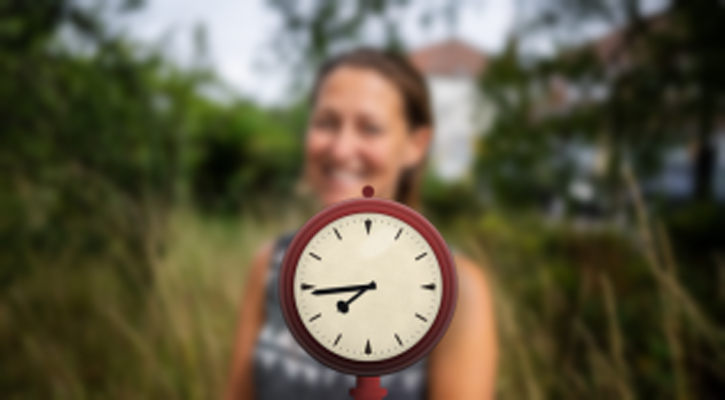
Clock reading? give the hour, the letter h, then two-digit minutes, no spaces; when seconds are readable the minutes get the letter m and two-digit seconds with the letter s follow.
7h44
